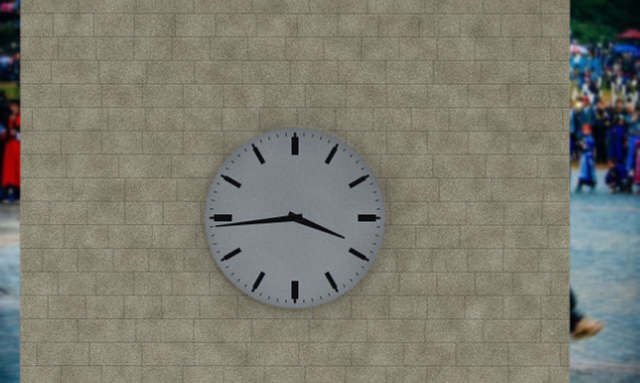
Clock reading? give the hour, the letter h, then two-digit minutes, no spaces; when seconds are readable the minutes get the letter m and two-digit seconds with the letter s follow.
3h44
